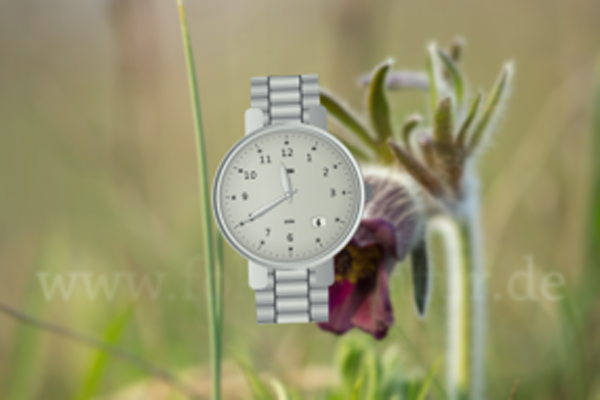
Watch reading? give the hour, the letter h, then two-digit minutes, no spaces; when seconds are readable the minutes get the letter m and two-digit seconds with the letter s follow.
11h40
